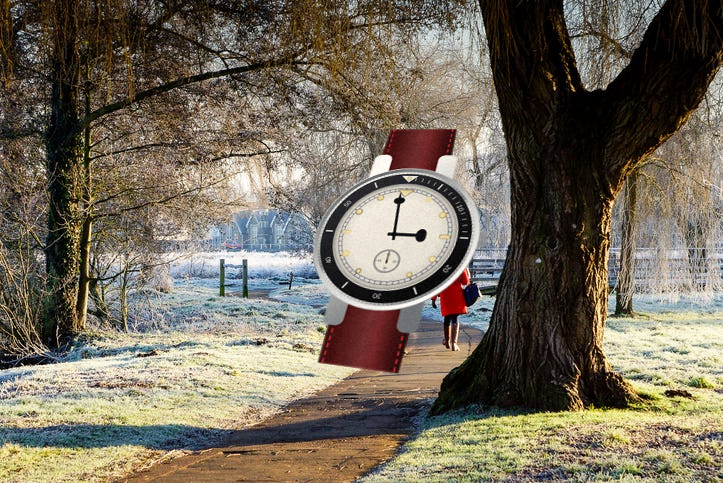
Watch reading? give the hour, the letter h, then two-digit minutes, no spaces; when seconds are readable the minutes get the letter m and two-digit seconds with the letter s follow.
2h59
